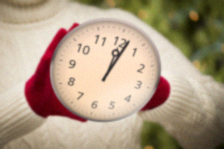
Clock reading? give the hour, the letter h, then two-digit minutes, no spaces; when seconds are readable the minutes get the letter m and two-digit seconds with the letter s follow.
12h02
